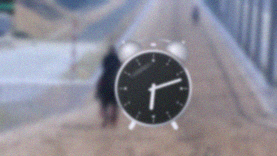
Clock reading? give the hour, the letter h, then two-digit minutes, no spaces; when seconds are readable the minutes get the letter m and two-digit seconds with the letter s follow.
6h12
